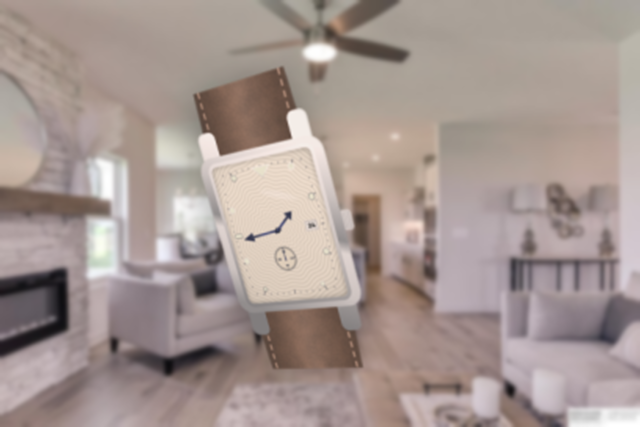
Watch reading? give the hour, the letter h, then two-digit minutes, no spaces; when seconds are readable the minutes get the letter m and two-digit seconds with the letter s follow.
1h44
